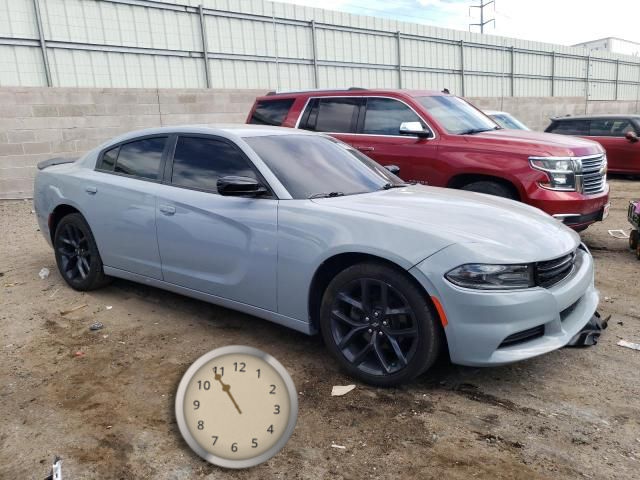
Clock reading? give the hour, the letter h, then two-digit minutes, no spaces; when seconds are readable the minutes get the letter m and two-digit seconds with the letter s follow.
10h54
